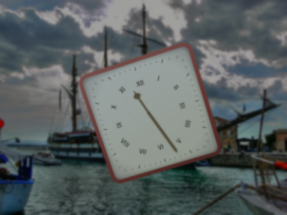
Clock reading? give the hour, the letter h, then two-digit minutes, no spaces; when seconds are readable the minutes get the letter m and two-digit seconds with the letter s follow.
11h27
